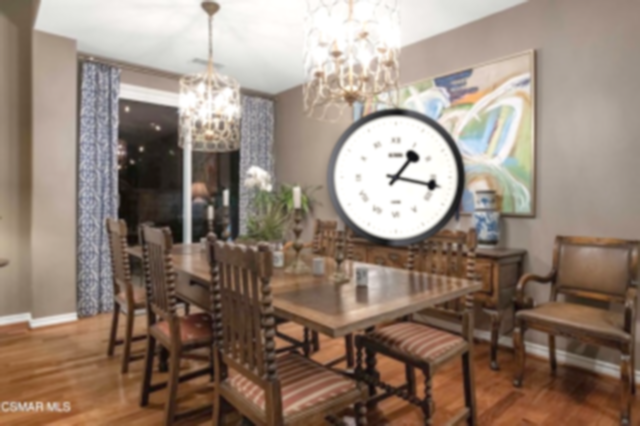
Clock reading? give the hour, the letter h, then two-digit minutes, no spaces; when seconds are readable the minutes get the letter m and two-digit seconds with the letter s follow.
1h17
